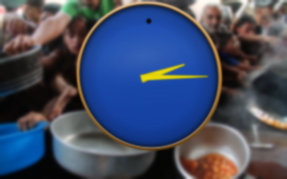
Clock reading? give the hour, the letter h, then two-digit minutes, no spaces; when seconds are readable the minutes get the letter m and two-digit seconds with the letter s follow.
2h14
